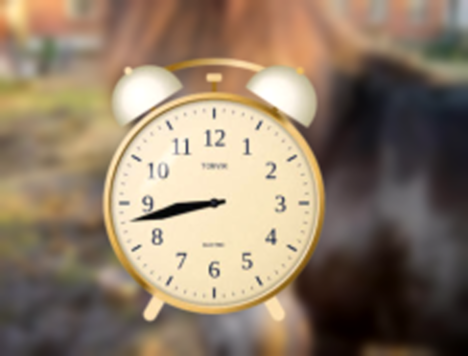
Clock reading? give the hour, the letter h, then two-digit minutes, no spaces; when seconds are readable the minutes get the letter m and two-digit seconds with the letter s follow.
8h43
